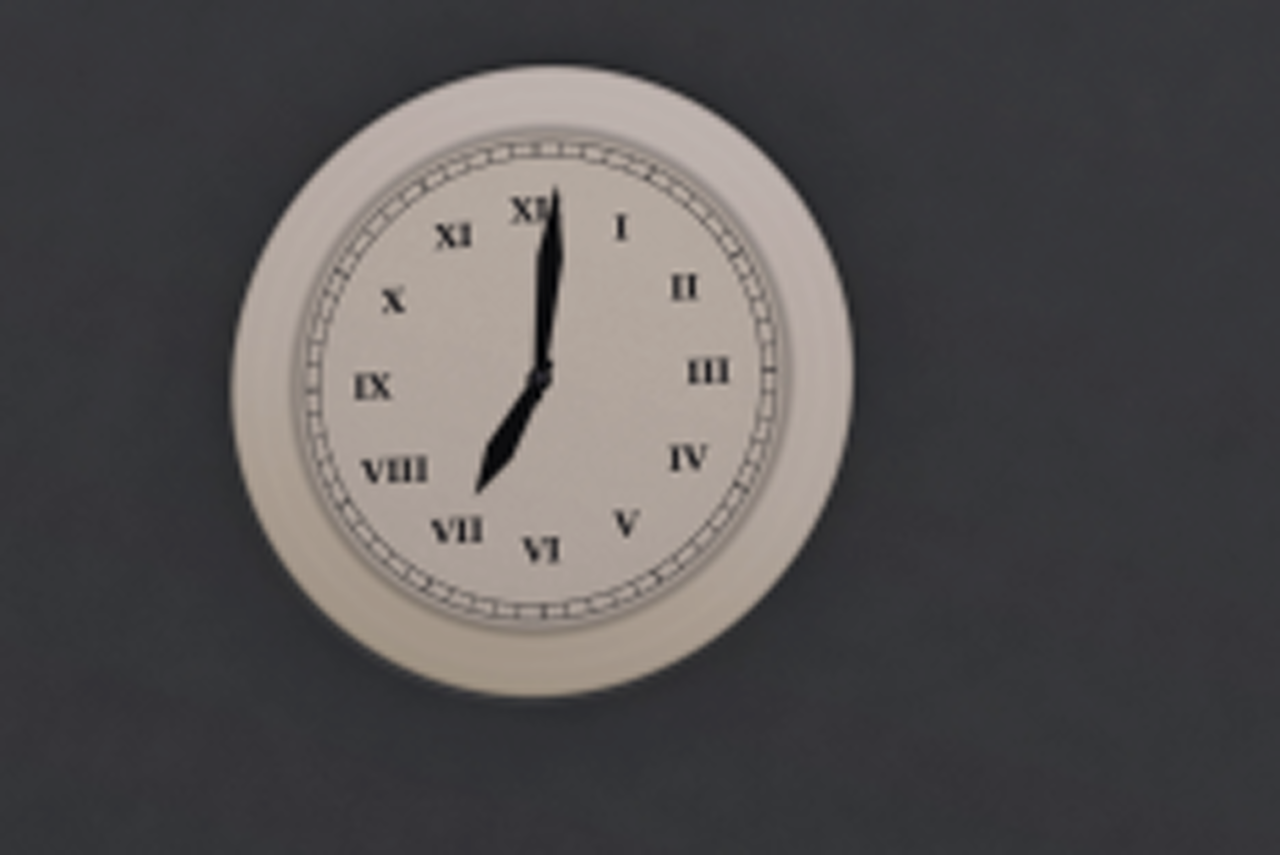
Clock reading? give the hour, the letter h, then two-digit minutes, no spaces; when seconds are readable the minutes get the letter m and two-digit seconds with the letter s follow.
7h01
